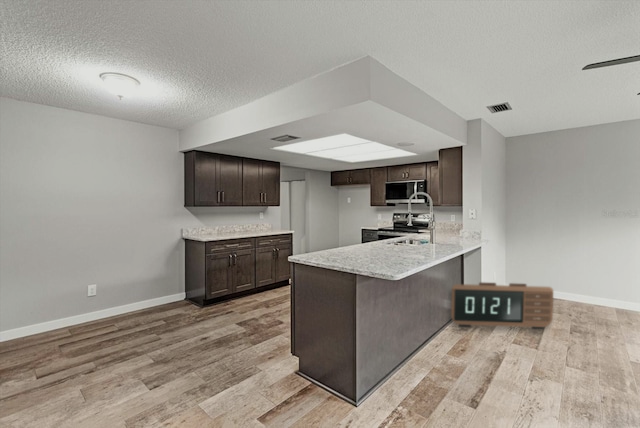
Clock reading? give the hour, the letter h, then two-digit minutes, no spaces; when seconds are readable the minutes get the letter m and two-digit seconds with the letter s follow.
1h21
